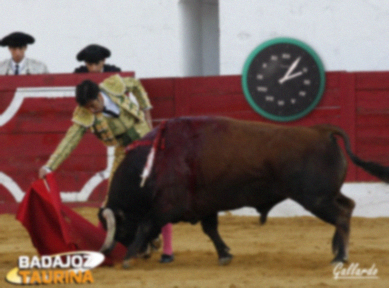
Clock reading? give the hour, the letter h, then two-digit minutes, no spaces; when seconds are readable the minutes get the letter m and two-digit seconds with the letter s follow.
2h05
